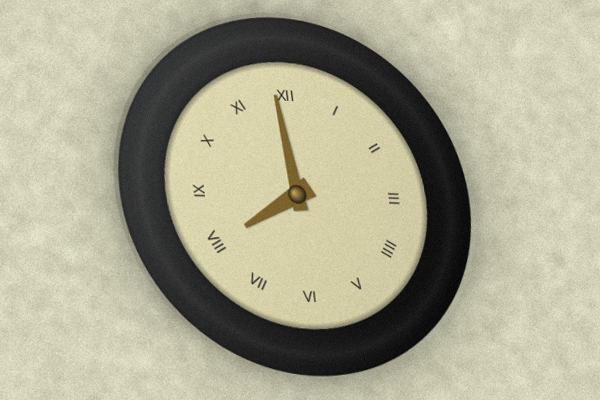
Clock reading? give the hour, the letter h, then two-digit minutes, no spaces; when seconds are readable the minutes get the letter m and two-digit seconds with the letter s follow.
7h59
